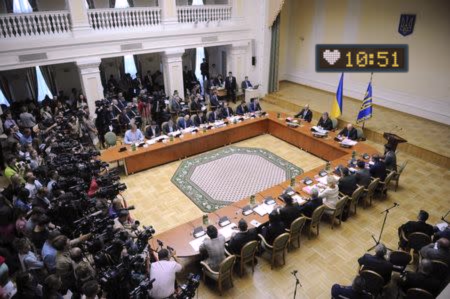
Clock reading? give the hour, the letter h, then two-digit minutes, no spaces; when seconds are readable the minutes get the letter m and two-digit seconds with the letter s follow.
10h51
